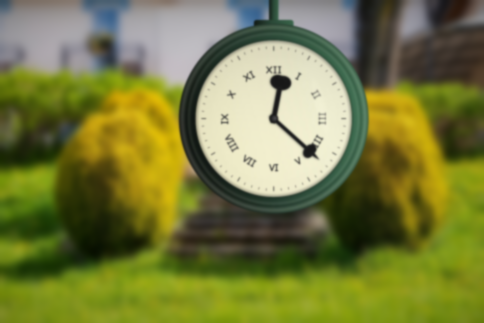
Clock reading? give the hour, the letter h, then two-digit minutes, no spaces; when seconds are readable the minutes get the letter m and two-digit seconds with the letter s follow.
12h22
